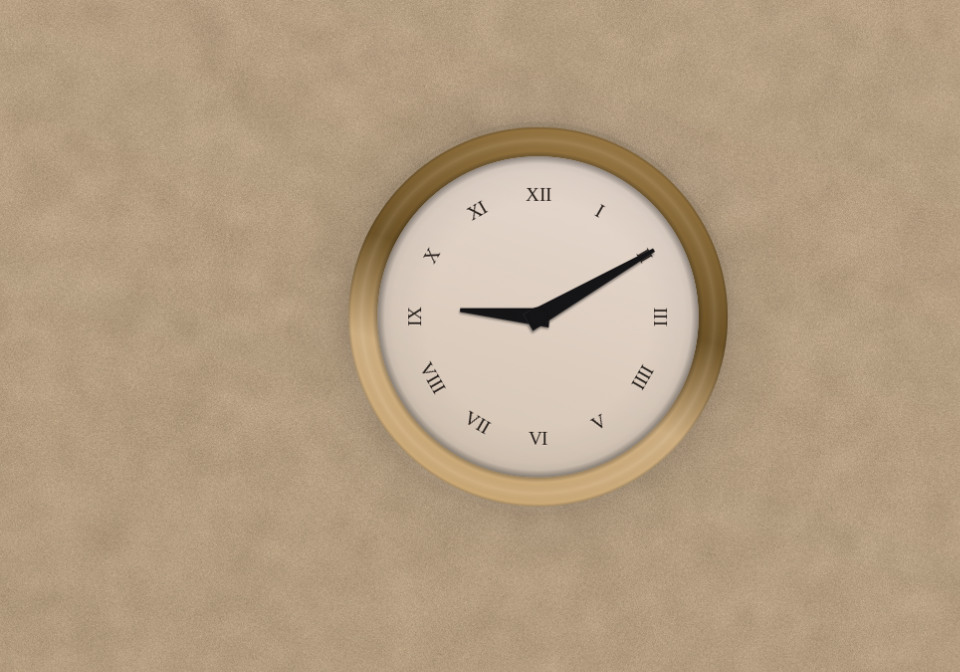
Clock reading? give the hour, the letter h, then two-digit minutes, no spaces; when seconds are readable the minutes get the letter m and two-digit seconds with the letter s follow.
9h10
